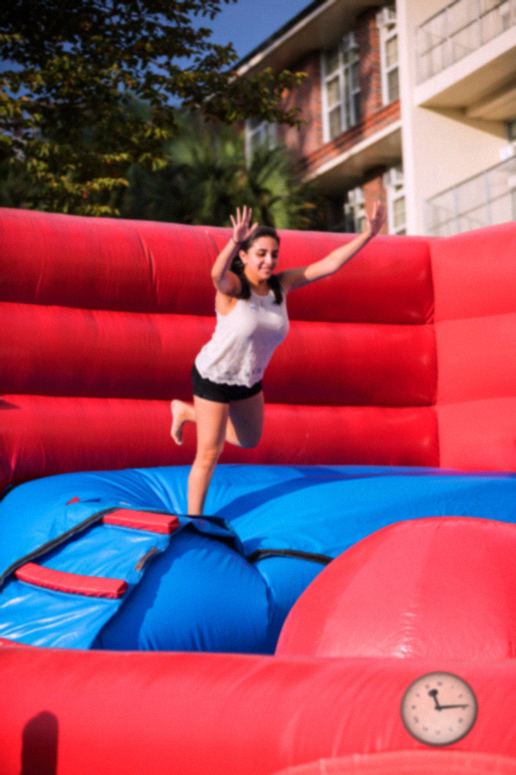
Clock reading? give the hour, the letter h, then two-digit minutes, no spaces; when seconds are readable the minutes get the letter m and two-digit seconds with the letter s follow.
11h14
